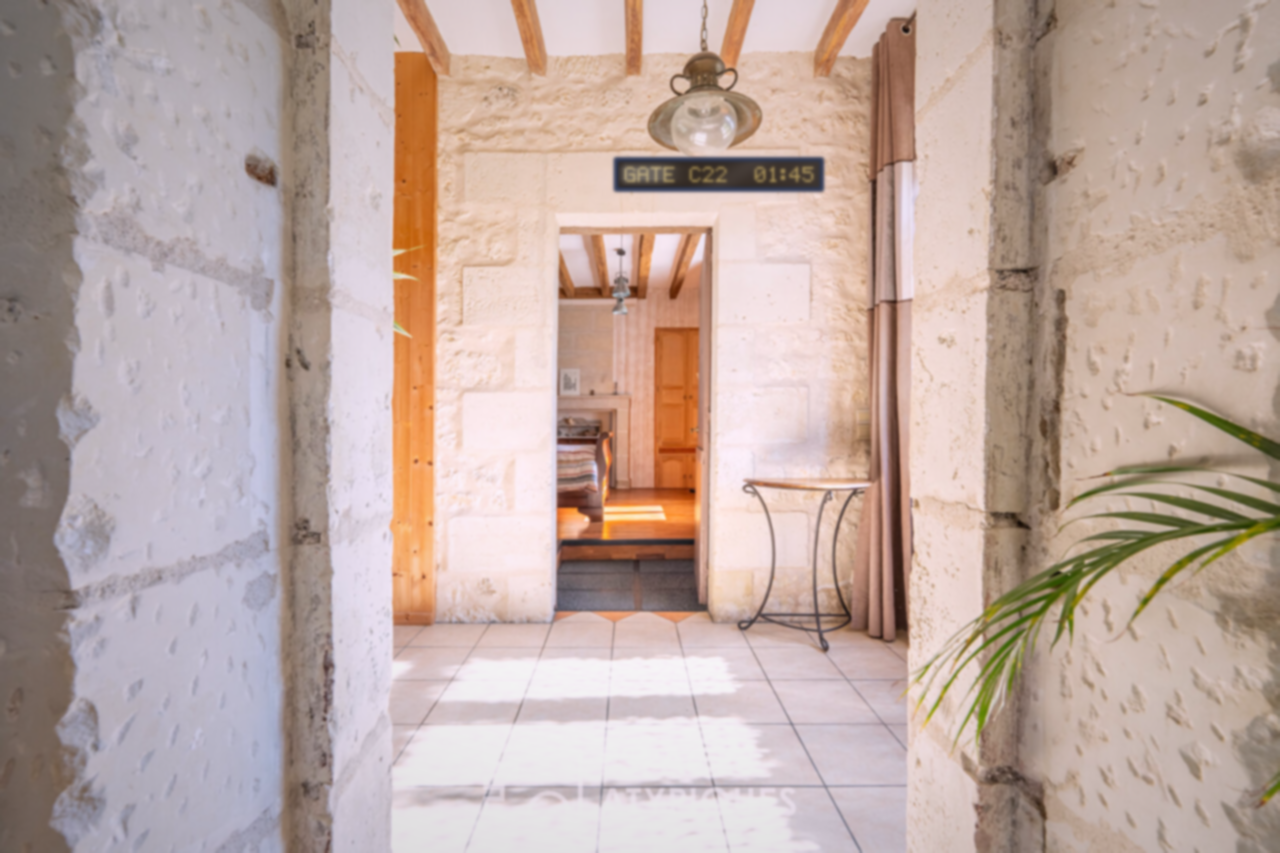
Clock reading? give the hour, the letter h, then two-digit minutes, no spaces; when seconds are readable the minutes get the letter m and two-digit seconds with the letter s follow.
1h45
